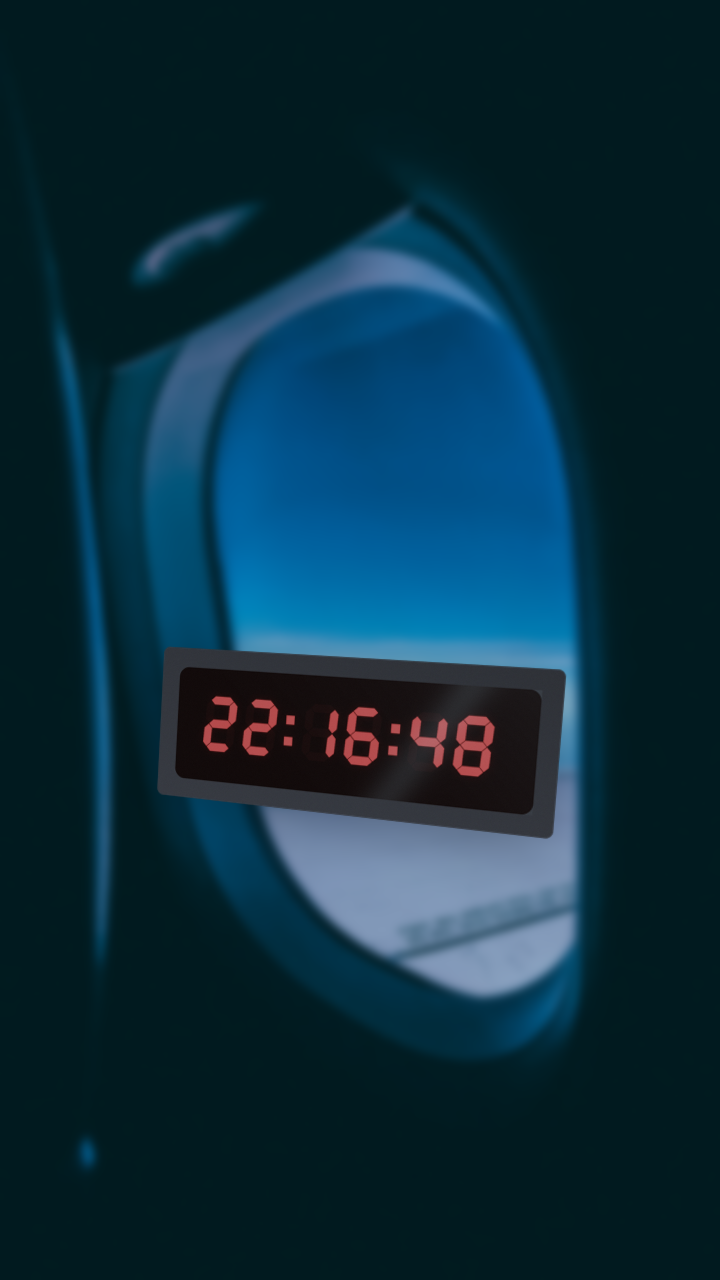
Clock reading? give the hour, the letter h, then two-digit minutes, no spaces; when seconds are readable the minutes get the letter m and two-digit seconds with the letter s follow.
22h16m48s
